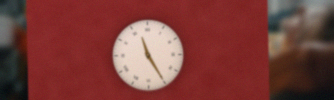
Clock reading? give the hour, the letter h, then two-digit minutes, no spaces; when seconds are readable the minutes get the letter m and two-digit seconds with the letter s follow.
11h25
